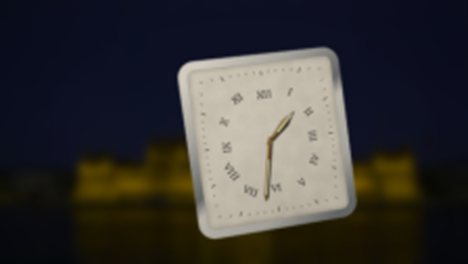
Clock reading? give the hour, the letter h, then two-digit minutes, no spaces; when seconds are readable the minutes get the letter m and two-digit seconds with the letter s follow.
1h32
